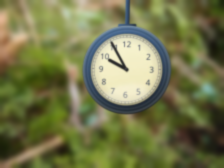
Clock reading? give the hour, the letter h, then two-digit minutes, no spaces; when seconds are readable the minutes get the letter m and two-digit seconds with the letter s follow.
9h55
